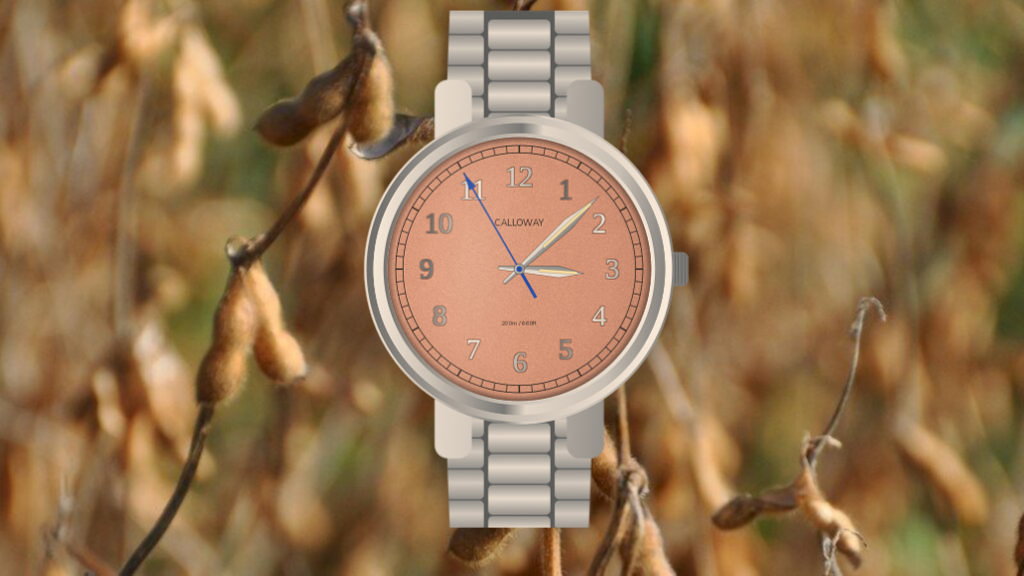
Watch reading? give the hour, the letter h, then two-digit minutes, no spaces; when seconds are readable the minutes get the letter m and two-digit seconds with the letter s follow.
3h07m55s
